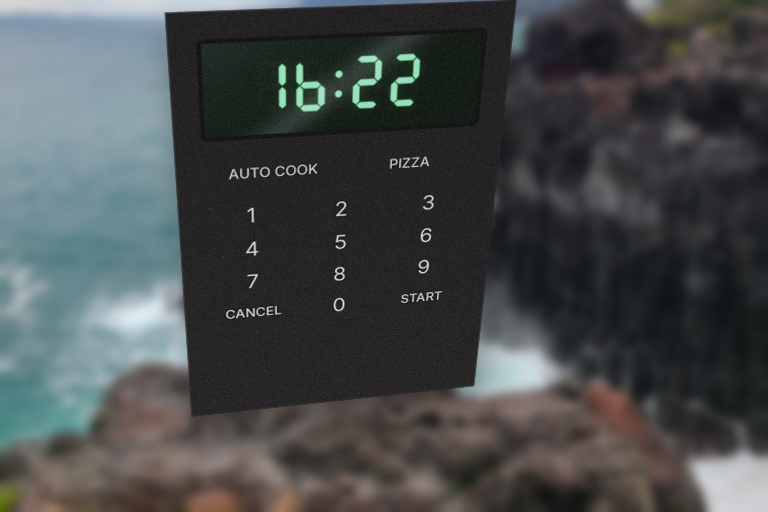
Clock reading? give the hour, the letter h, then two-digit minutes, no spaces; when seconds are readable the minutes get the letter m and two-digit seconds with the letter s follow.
16h22
